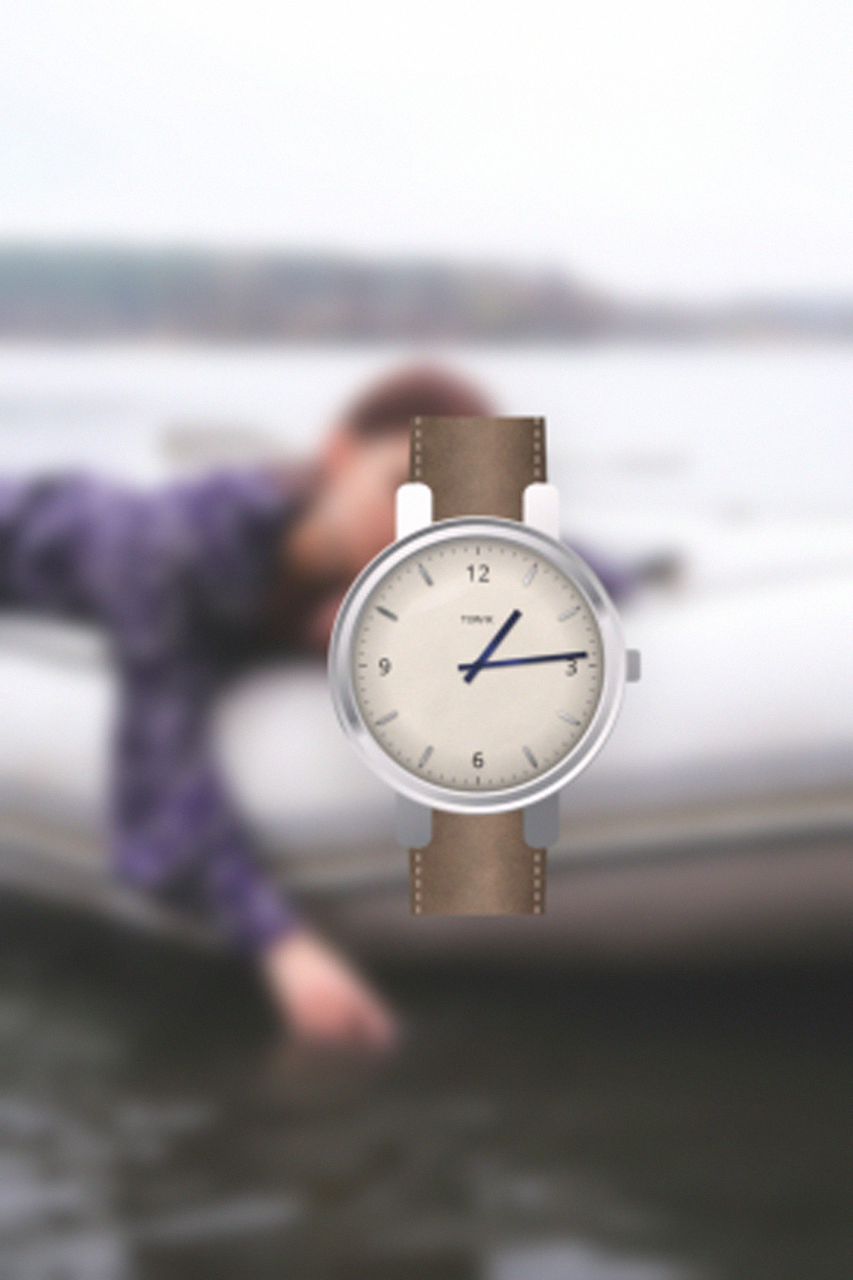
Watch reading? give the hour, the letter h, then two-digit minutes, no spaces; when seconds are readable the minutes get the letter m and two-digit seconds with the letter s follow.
1h14
